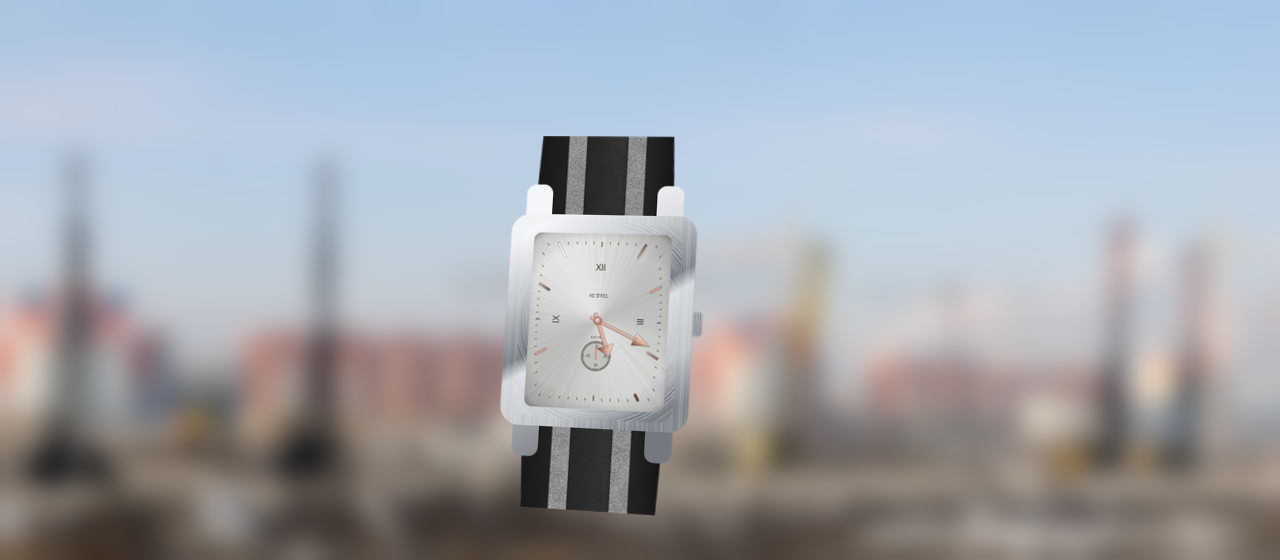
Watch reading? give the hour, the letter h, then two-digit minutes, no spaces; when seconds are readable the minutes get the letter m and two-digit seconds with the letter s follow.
5h19
